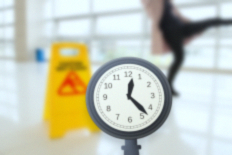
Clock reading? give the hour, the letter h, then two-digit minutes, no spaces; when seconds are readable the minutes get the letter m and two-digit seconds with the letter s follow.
12h23
